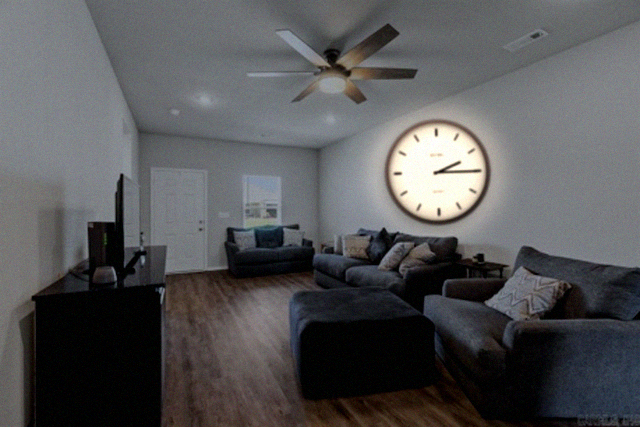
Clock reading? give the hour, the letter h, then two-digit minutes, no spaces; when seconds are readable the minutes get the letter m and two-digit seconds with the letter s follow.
2h15
